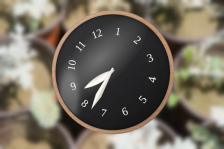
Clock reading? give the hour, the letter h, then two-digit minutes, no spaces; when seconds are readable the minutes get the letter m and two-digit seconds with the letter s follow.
8h38
